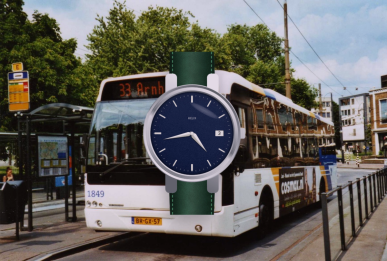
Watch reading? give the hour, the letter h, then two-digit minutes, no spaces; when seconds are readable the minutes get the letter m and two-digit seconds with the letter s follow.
4h43
